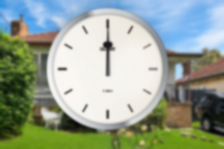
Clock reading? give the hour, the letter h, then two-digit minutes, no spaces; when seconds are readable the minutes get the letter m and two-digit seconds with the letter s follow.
12h00
